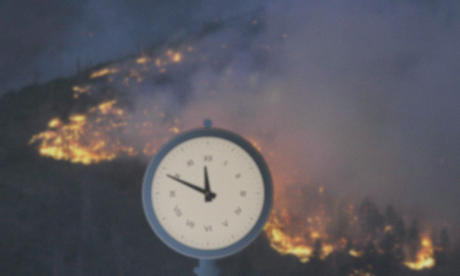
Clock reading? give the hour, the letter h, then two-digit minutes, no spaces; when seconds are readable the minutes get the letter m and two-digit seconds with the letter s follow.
11h49
